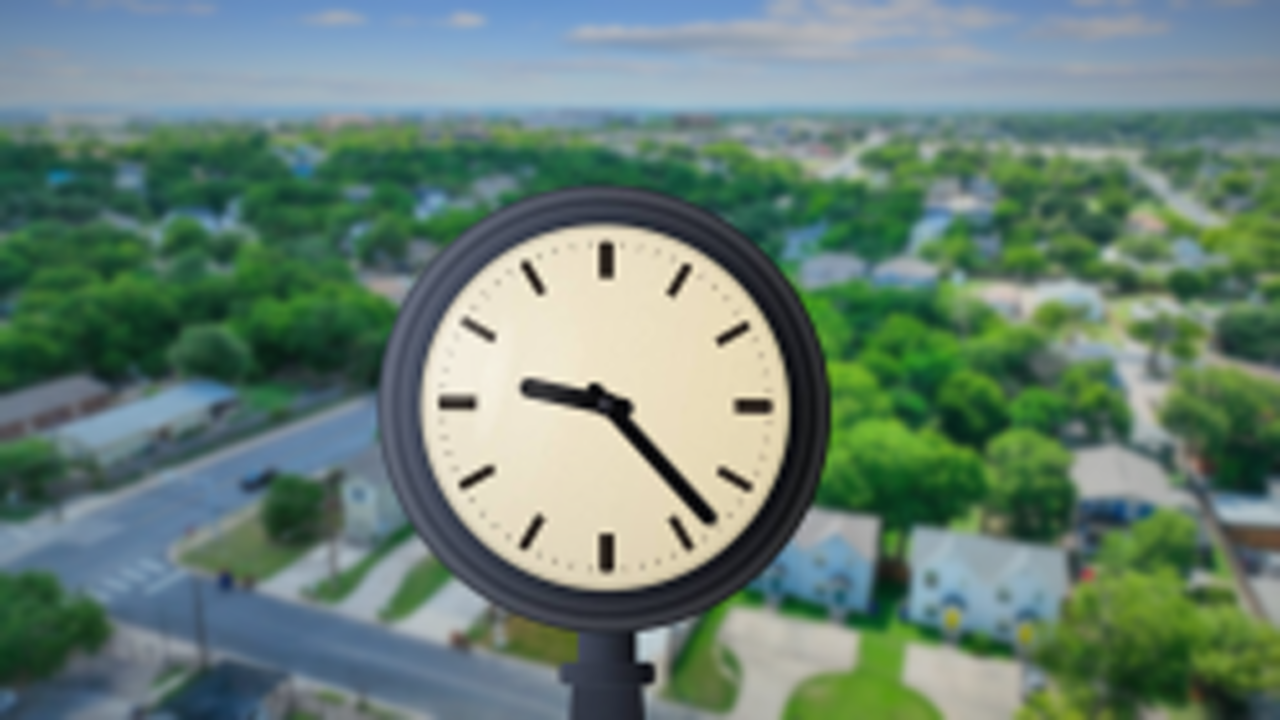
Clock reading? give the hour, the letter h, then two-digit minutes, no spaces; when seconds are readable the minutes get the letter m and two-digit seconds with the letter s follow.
9h23
